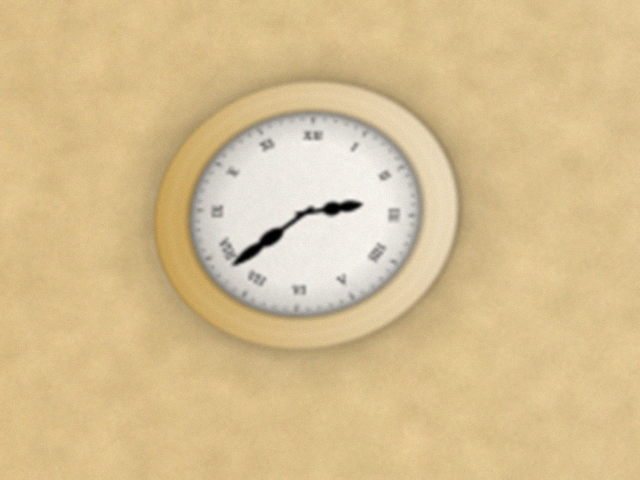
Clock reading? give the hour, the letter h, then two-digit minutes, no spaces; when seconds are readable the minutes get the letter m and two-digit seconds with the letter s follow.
2h38
